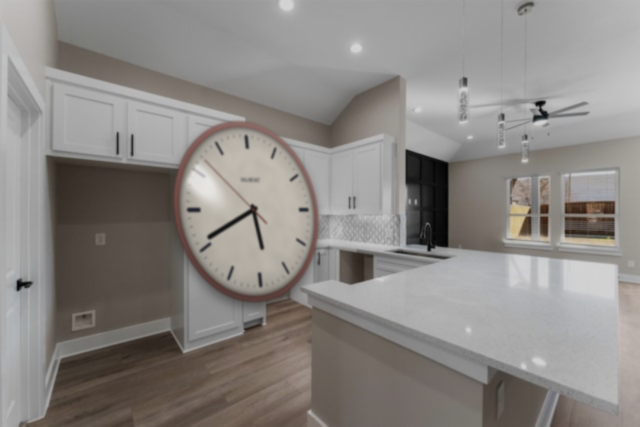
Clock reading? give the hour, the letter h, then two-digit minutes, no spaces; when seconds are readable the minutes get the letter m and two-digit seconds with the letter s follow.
5h40m52s
